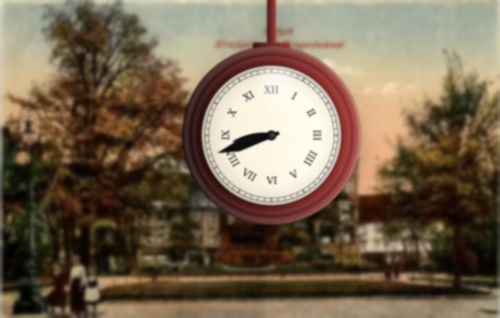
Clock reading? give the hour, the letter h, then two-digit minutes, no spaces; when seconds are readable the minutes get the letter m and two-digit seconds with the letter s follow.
8h42
